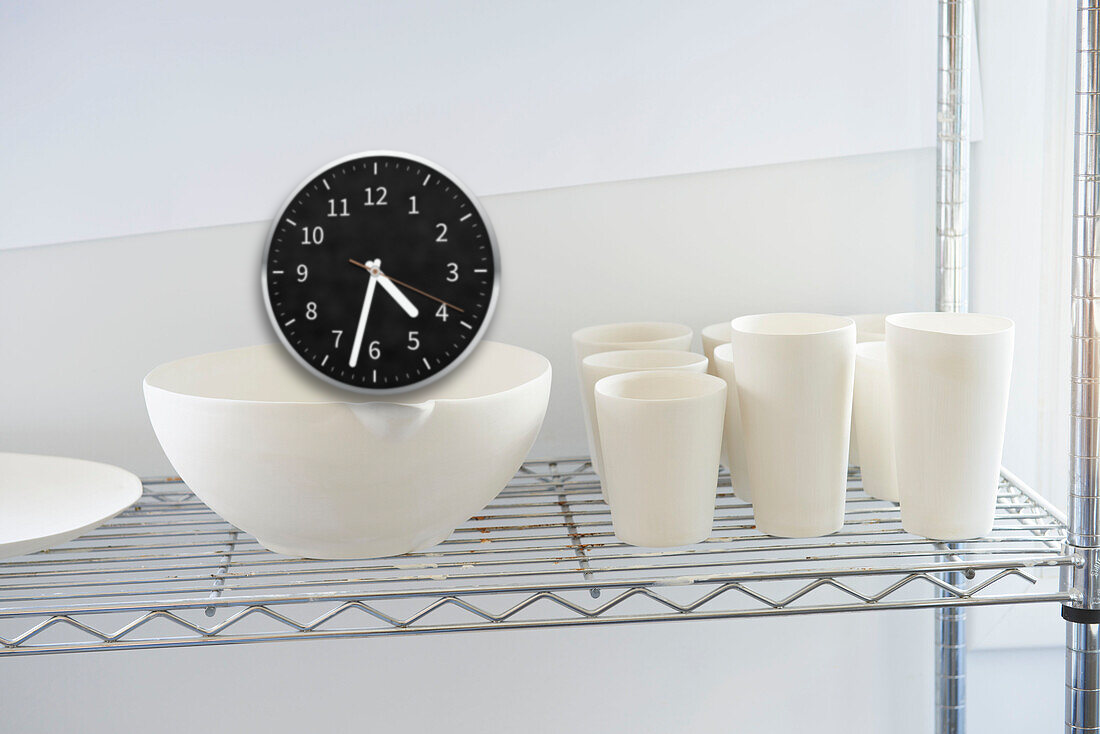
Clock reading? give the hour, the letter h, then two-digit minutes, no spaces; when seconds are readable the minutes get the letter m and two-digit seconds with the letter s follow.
4h32m19s
